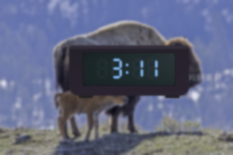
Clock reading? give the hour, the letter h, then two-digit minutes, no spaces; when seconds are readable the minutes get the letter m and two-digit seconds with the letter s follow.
3h11
